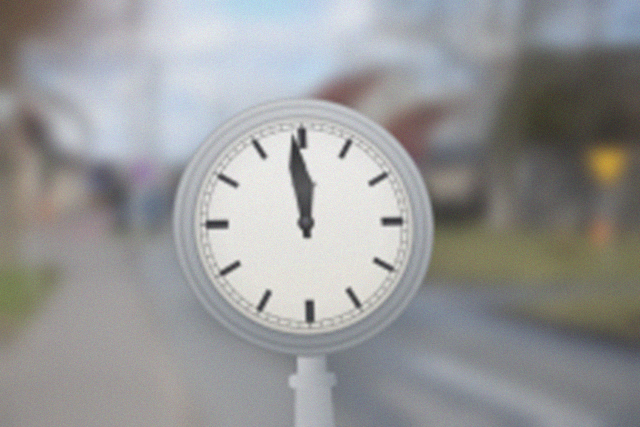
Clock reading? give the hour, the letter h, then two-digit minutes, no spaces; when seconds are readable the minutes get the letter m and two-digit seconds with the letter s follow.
11h59
